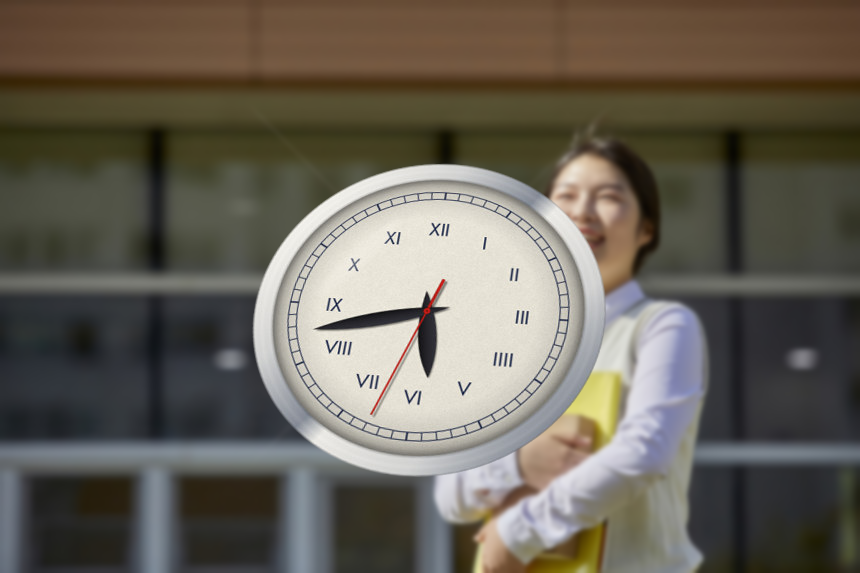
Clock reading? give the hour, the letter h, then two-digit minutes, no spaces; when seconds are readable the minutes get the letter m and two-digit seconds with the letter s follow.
5h42m33s
